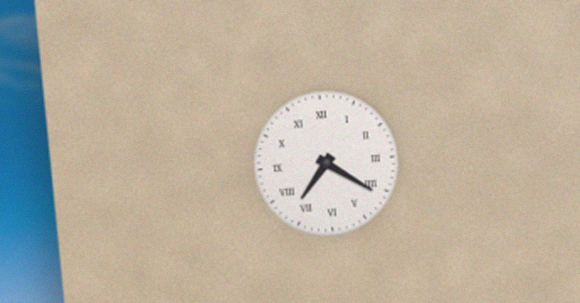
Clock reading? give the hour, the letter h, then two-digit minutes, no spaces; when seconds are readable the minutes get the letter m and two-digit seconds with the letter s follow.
7h21
